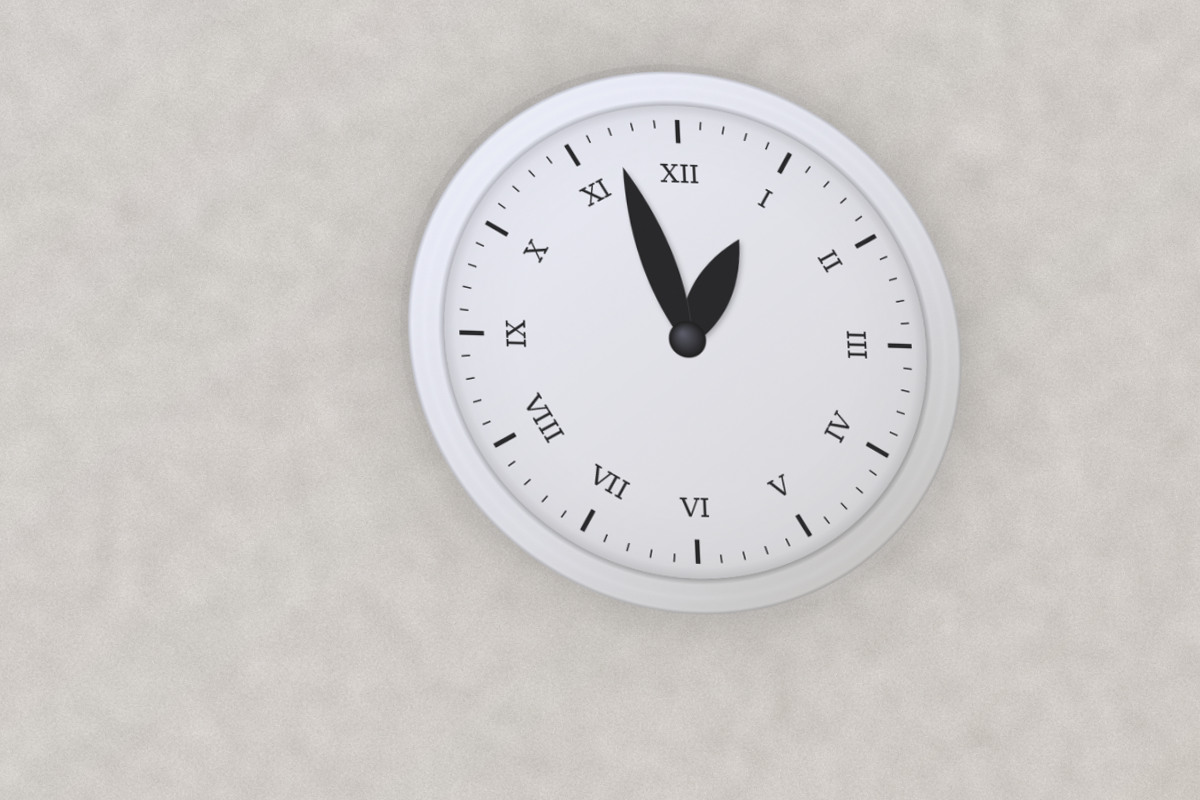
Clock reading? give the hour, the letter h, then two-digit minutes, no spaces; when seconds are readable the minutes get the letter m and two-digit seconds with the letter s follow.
12h57
